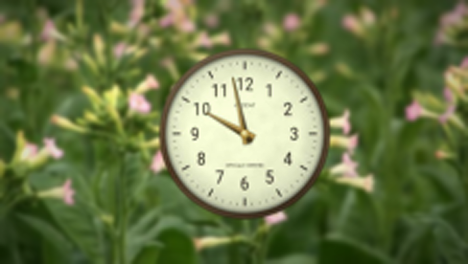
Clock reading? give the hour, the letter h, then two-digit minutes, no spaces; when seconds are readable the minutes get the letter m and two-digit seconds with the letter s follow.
9h58
